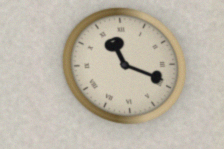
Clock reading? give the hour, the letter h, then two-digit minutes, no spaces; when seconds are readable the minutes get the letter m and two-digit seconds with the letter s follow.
11h19
